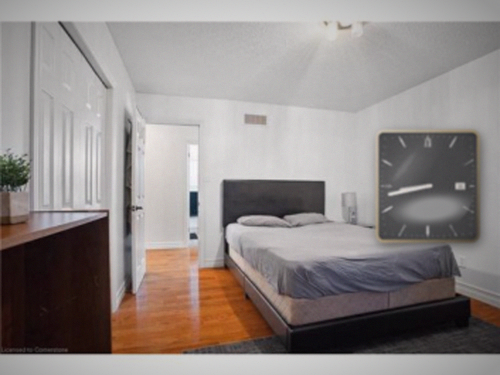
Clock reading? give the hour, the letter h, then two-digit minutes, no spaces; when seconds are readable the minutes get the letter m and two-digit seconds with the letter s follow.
8h43
